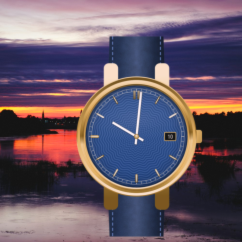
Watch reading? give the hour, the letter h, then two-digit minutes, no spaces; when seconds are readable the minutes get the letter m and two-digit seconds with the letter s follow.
10h01
